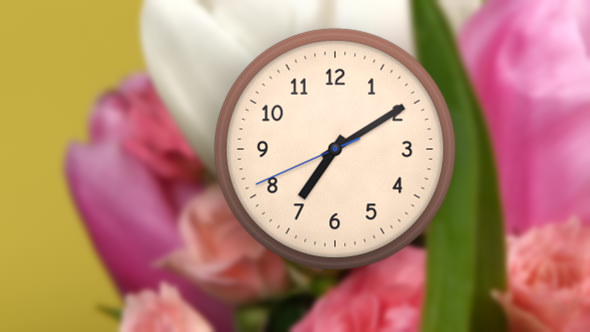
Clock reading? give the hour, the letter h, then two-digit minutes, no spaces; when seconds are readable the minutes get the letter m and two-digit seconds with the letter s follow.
7h09m41s
